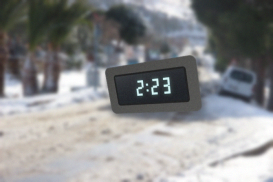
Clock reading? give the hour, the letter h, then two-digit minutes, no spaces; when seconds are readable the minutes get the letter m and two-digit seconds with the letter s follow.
2h23
